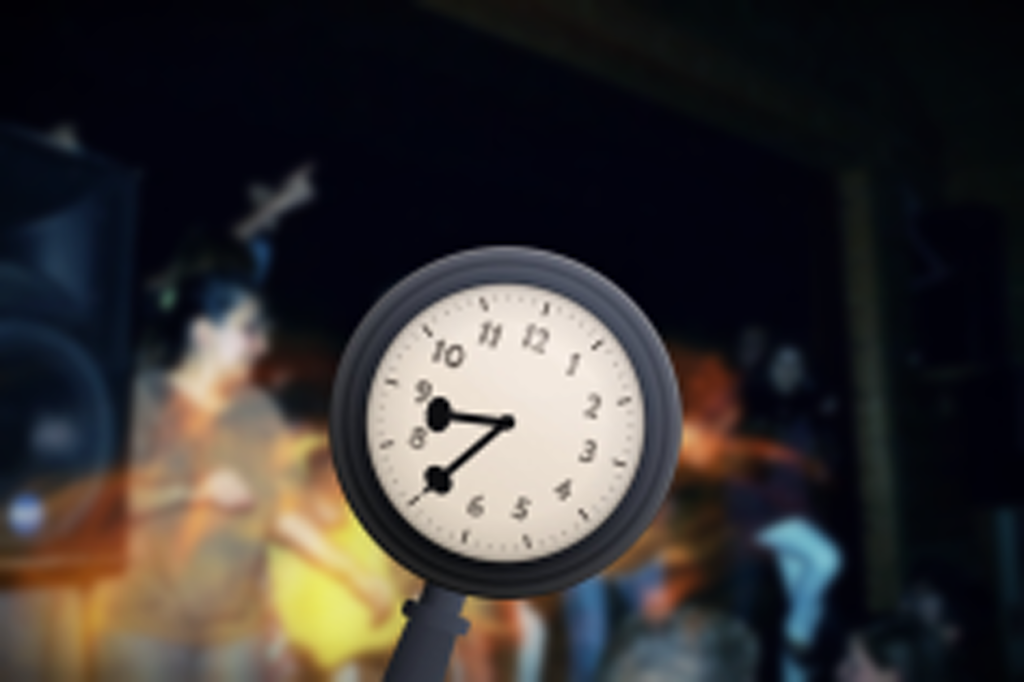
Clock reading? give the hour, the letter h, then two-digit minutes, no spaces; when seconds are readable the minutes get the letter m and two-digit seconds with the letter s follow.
8h35
